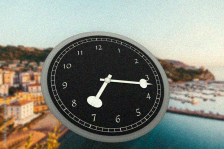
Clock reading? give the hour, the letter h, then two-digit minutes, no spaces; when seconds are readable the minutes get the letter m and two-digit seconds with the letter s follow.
7h17
